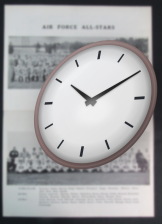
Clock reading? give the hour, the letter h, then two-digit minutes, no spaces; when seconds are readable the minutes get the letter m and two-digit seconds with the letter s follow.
10h10
